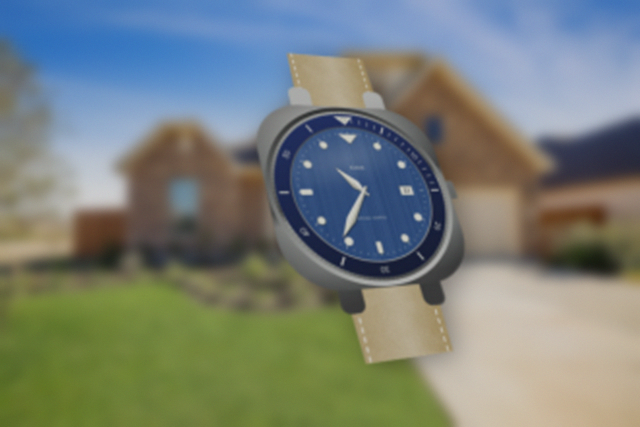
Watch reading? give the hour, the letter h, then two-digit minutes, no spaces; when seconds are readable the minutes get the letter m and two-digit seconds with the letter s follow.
10h36
